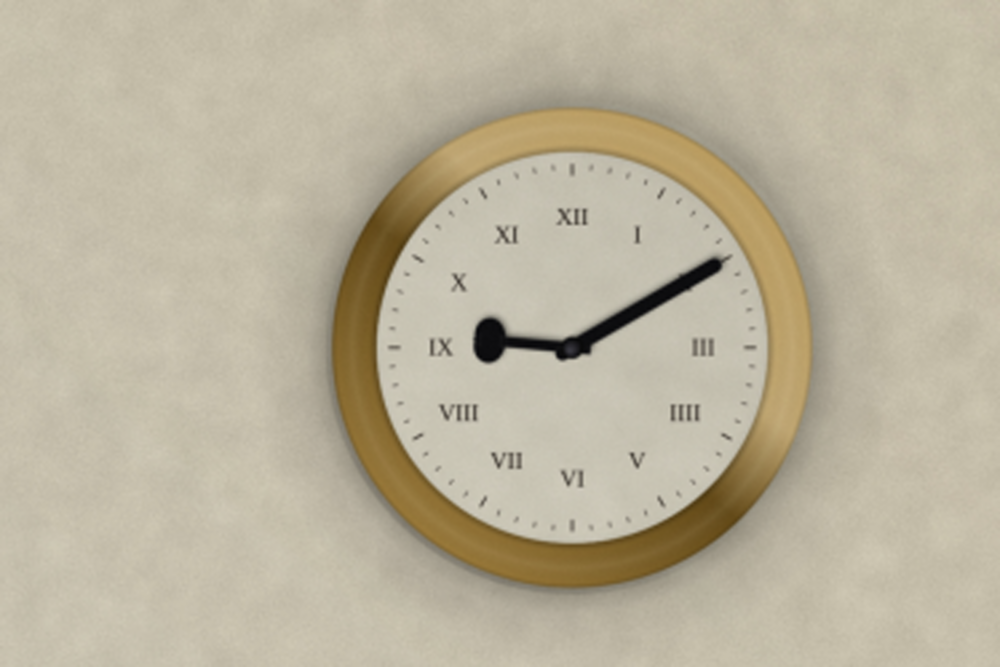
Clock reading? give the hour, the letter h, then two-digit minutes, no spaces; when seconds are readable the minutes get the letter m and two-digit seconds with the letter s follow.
9h10
